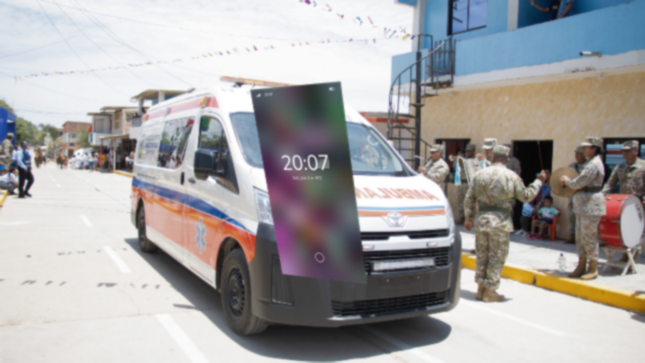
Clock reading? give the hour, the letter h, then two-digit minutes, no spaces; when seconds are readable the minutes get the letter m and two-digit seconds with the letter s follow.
20h07
